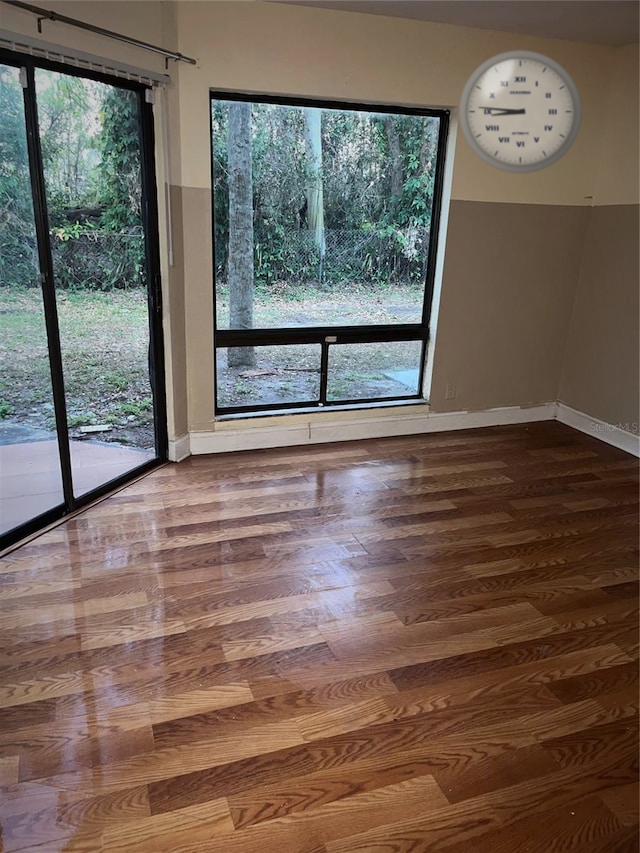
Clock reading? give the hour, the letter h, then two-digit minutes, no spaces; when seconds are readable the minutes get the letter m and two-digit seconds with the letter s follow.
8h46
